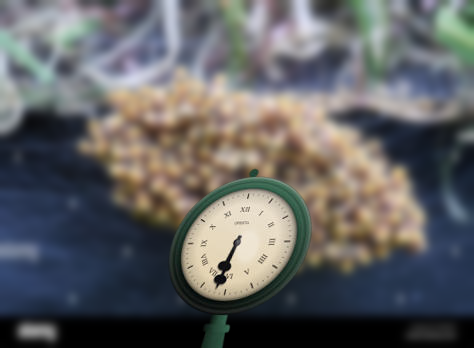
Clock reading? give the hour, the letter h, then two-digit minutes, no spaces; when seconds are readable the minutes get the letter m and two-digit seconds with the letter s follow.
6h32
